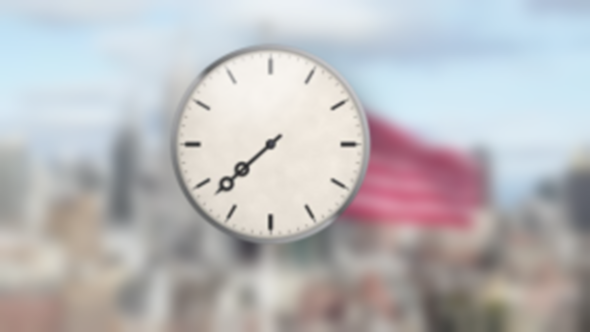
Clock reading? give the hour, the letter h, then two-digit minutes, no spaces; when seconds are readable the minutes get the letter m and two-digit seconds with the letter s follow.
7h38
